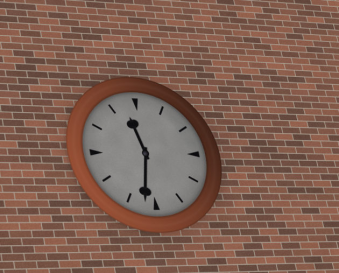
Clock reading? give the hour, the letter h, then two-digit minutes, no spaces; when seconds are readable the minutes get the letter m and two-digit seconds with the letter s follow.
11h32
